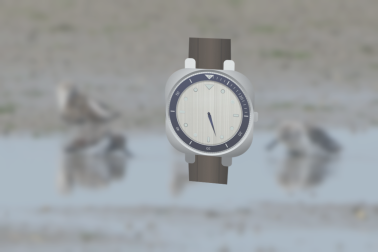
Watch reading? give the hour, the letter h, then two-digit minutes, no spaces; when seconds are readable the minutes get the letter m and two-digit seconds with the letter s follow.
5h27
